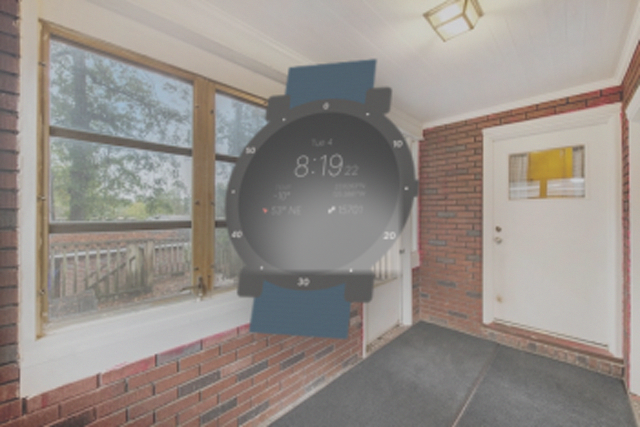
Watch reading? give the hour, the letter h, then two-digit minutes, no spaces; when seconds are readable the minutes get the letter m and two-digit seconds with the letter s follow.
8h19
